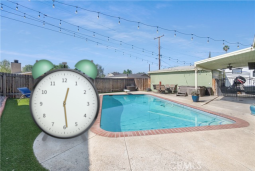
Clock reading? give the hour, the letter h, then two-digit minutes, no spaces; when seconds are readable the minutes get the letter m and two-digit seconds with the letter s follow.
12h29
